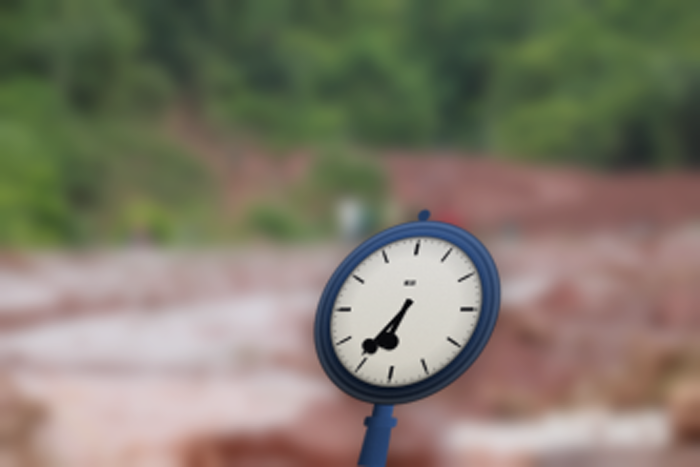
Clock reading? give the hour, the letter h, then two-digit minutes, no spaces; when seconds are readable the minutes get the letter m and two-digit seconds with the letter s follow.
6h36
